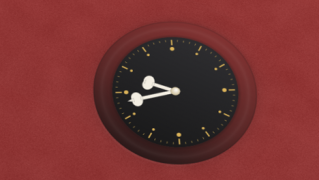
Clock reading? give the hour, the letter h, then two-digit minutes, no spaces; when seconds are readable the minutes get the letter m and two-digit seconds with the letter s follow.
9h43
